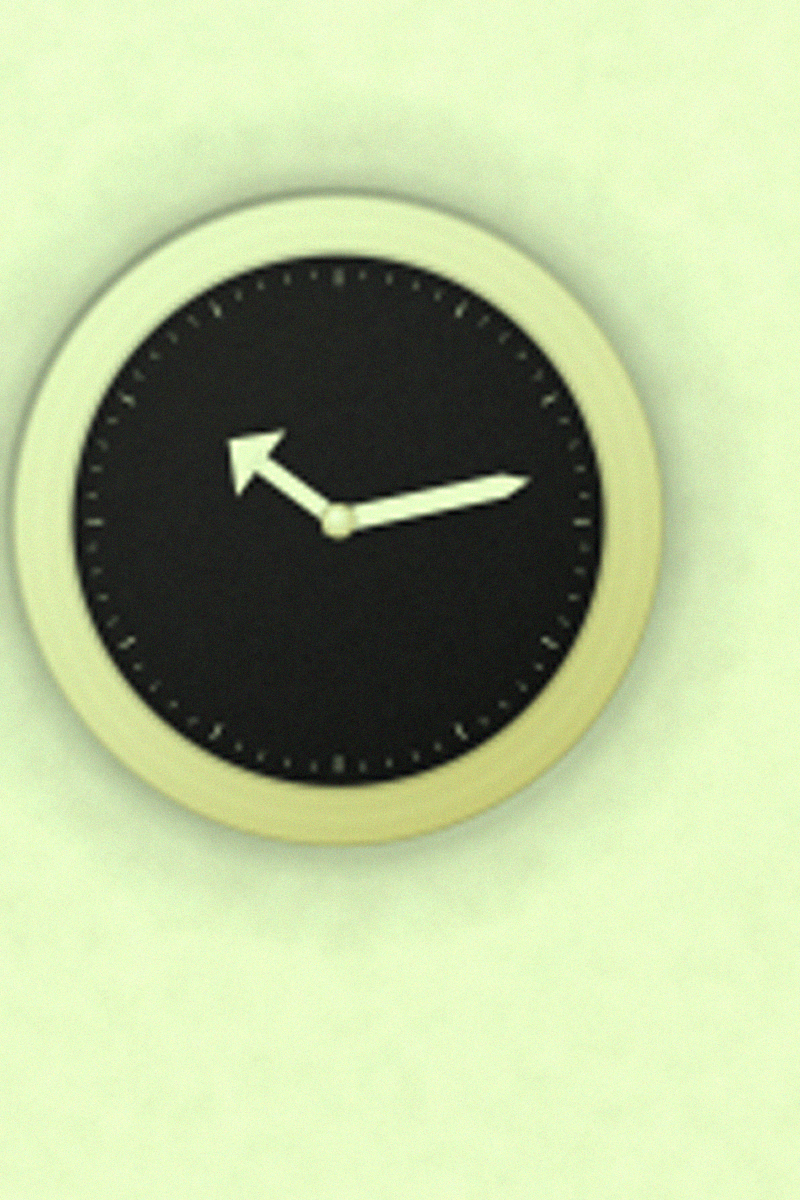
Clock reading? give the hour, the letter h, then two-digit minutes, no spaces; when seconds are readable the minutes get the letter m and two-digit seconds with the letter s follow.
10h13
